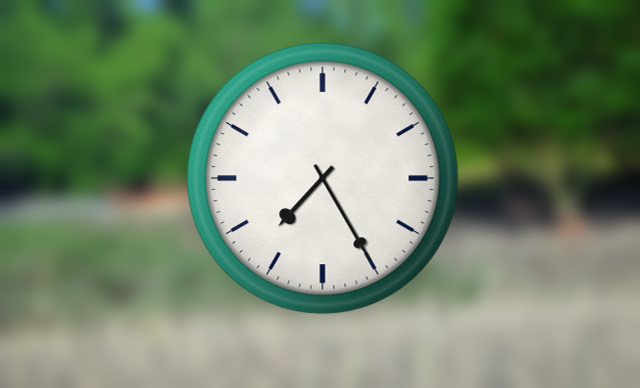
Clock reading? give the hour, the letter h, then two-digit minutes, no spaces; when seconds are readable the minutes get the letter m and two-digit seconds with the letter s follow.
7h25
